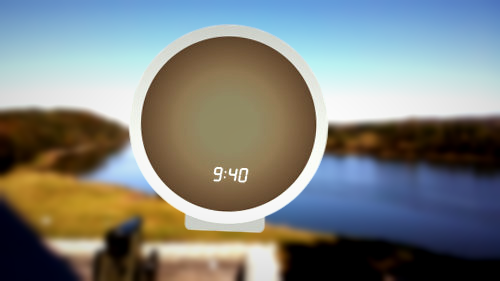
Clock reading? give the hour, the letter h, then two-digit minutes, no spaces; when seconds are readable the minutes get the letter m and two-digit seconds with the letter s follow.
9h40
